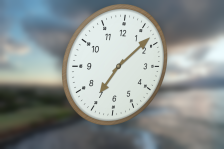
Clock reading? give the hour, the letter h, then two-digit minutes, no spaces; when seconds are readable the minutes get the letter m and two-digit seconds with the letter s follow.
7h08
